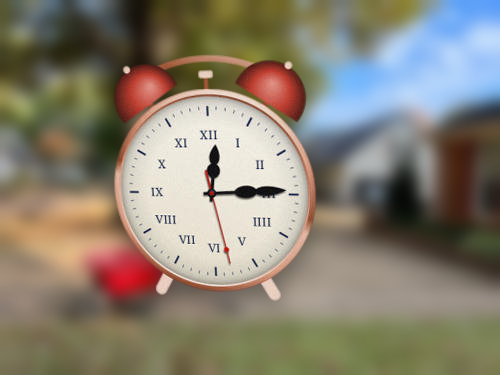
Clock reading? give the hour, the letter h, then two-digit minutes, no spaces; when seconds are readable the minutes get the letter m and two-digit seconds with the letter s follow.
12h14m28s
